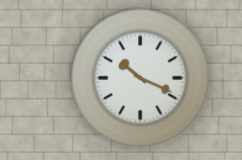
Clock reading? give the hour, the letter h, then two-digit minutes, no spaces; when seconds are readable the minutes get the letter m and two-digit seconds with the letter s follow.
10h19
